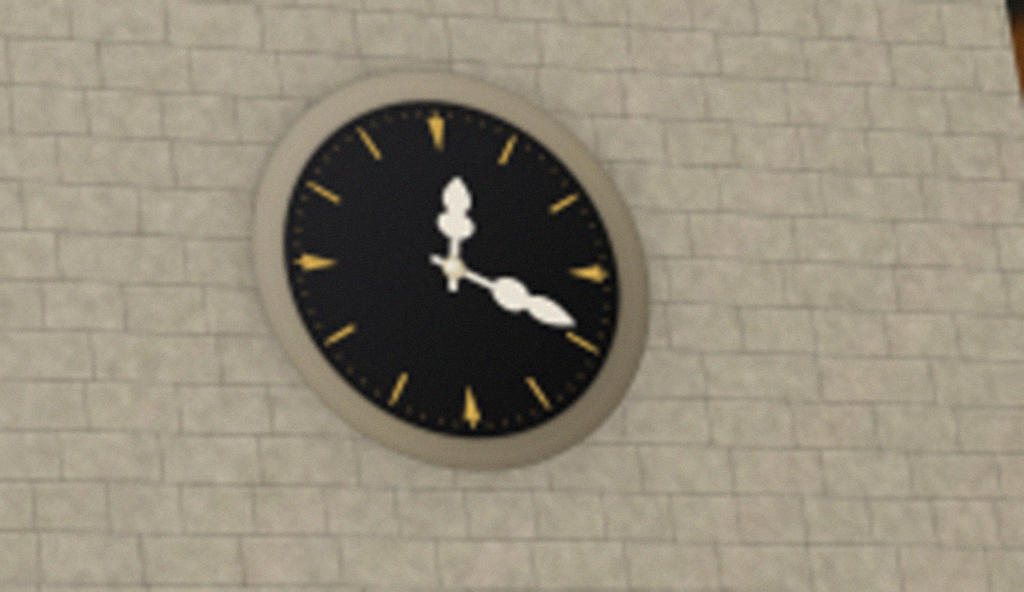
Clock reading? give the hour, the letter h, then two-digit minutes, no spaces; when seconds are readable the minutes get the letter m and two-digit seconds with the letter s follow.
12h19
